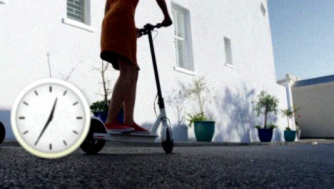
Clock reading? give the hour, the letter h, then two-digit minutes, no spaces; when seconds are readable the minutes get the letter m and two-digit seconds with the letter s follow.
12h35
